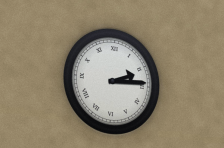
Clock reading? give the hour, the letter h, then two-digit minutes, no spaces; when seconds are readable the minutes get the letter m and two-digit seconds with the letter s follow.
2h14
